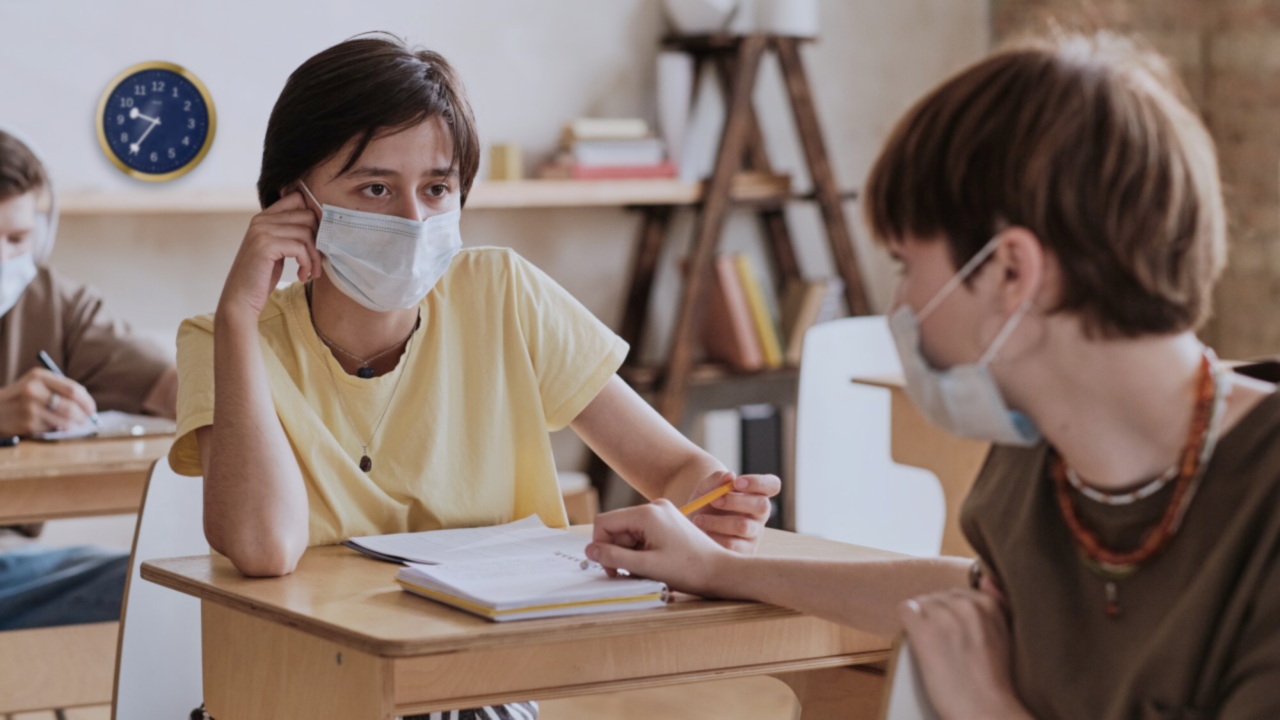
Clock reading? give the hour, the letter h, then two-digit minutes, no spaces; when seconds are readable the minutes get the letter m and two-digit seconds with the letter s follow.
9h36
